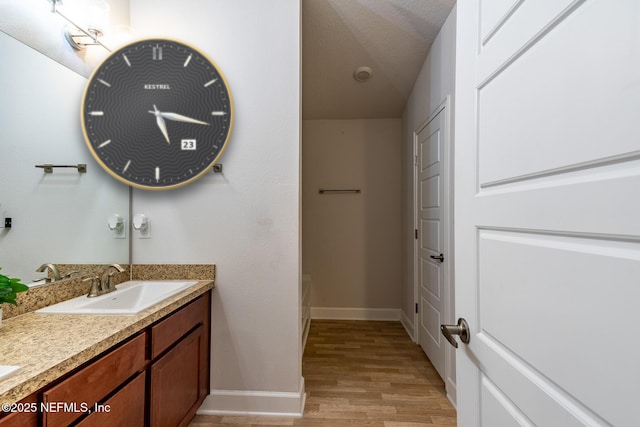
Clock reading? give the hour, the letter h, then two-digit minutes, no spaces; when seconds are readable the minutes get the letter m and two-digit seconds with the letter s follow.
5h17
